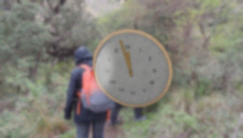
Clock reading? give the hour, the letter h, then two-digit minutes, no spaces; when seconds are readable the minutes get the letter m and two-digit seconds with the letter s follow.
11h58
